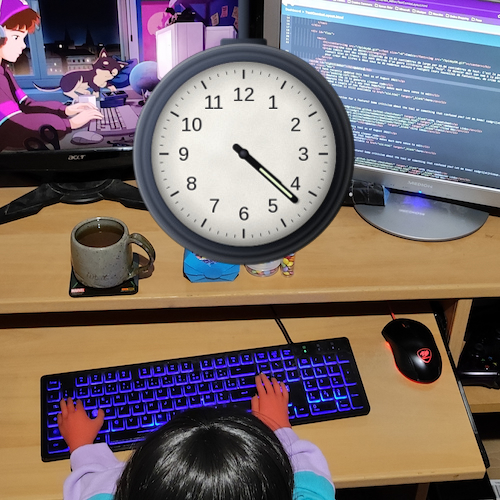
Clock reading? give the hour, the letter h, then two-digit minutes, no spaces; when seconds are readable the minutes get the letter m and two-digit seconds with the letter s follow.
4h22
